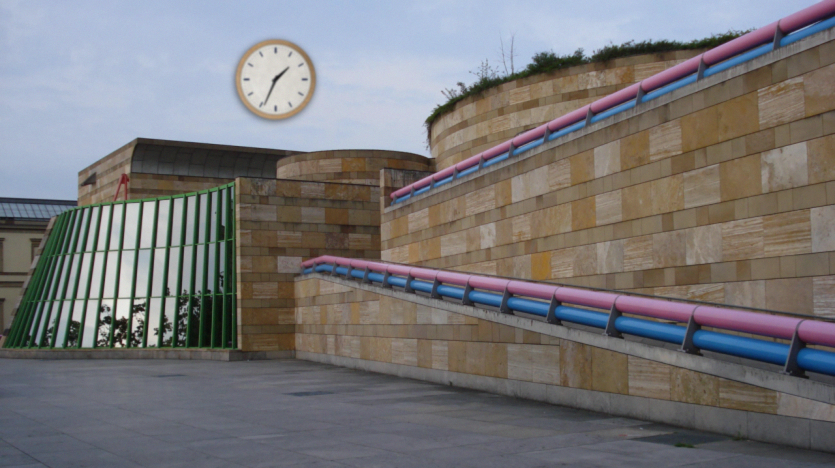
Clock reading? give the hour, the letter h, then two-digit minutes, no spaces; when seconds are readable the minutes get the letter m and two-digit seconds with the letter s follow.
1h34
